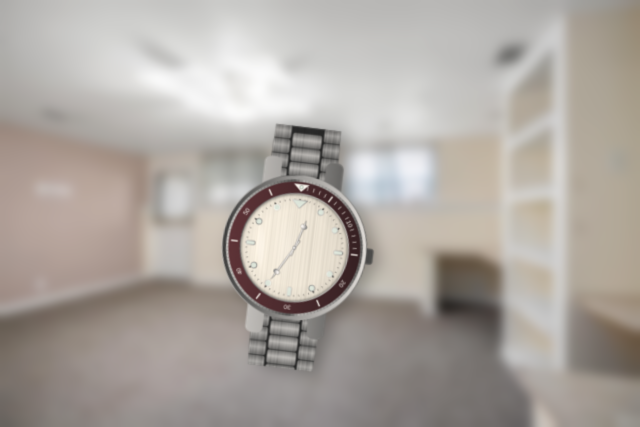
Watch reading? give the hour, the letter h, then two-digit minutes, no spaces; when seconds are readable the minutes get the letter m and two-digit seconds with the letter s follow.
12h35
